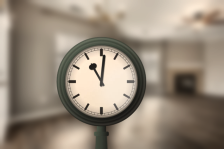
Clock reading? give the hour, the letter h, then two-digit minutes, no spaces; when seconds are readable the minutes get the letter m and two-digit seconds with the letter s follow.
11h01
